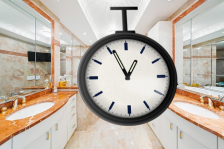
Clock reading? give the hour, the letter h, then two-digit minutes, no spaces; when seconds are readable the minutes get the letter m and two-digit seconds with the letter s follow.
12h56
